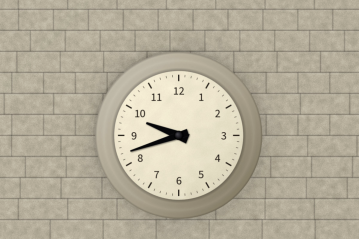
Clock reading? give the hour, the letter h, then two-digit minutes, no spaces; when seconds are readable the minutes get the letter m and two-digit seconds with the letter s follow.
9h42
